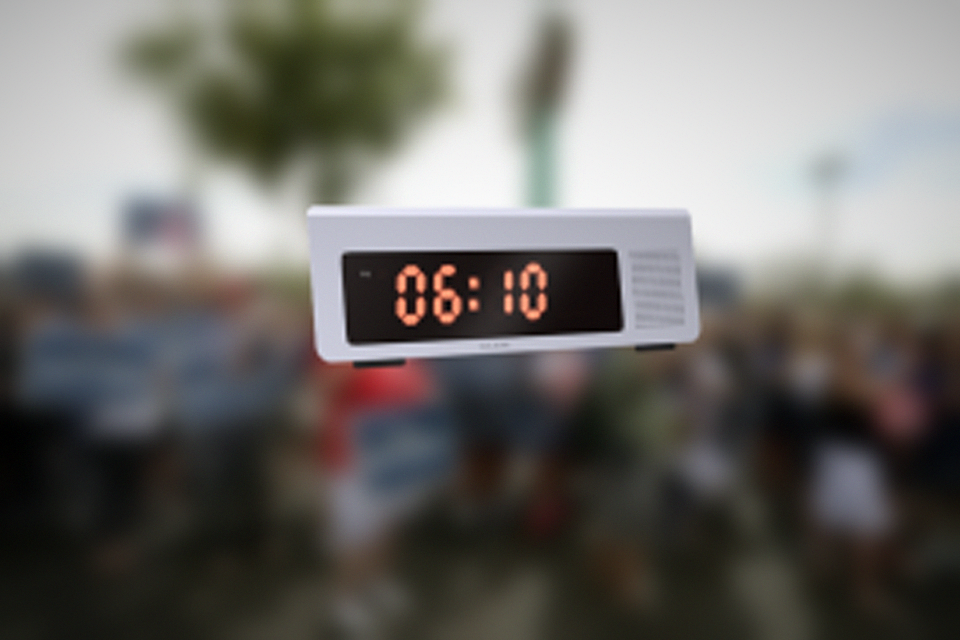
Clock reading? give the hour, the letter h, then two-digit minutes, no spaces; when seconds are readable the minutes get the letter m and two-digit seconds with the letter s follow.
6h10
